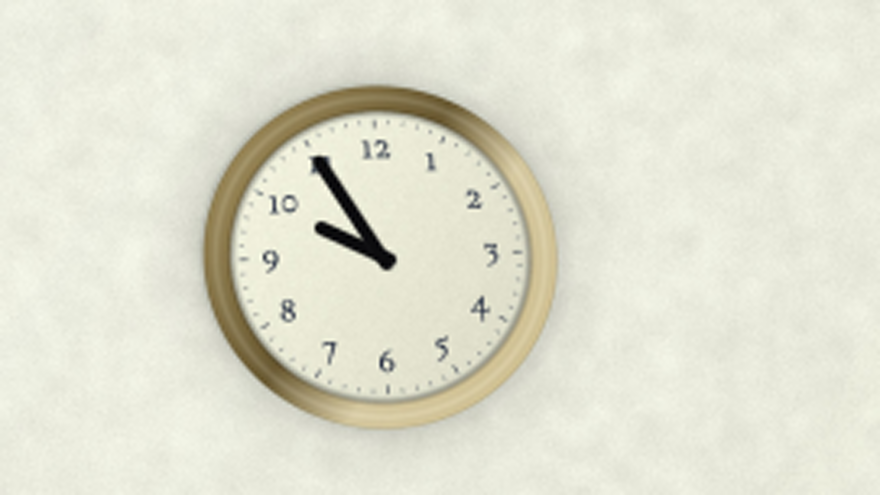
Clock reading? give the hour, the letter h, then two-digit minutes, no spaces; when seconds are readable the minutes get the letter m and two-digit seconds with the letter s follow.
9h55
